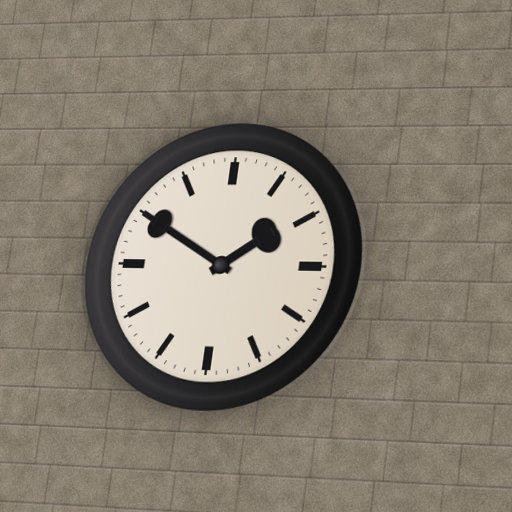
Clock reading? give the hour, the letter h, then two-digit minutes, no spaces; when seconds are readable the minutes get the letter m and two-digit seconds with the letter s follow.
1h50
